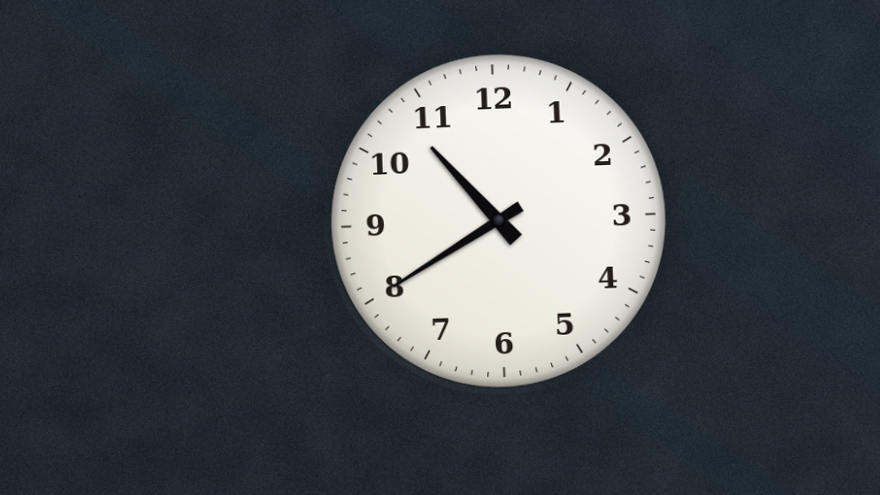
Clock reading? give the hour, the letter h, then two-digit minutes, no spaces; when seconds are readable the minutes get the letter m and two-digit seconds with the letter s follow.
10h40
